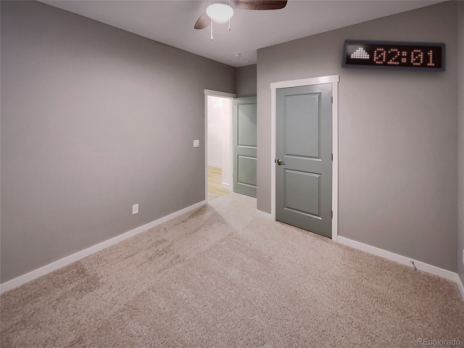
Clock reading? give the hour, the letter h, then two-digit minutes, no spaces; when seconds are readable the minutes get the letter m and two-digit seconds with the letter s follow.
2h01
